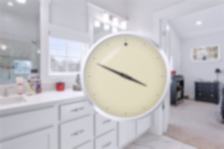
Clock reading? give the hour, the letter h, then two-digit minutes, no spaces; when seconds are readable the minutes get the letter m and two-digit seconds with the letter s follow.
3h49
